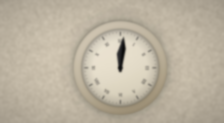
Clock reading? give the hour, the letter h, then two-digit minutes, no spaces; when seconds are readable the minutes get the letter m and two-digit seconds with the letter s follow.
12h01
